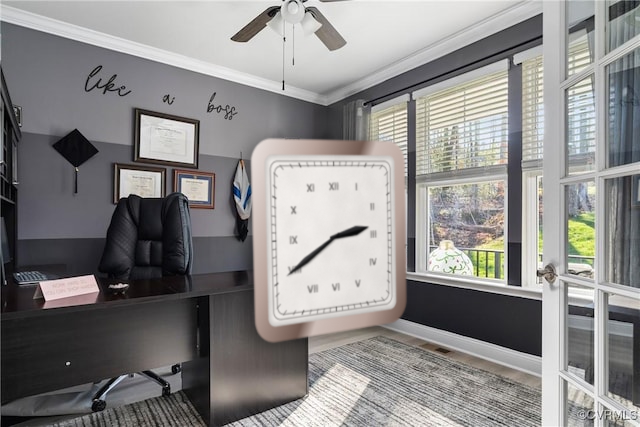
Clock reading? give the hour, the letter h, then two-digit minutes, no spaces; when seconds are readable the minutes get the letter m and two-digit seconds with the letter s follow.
2h40
